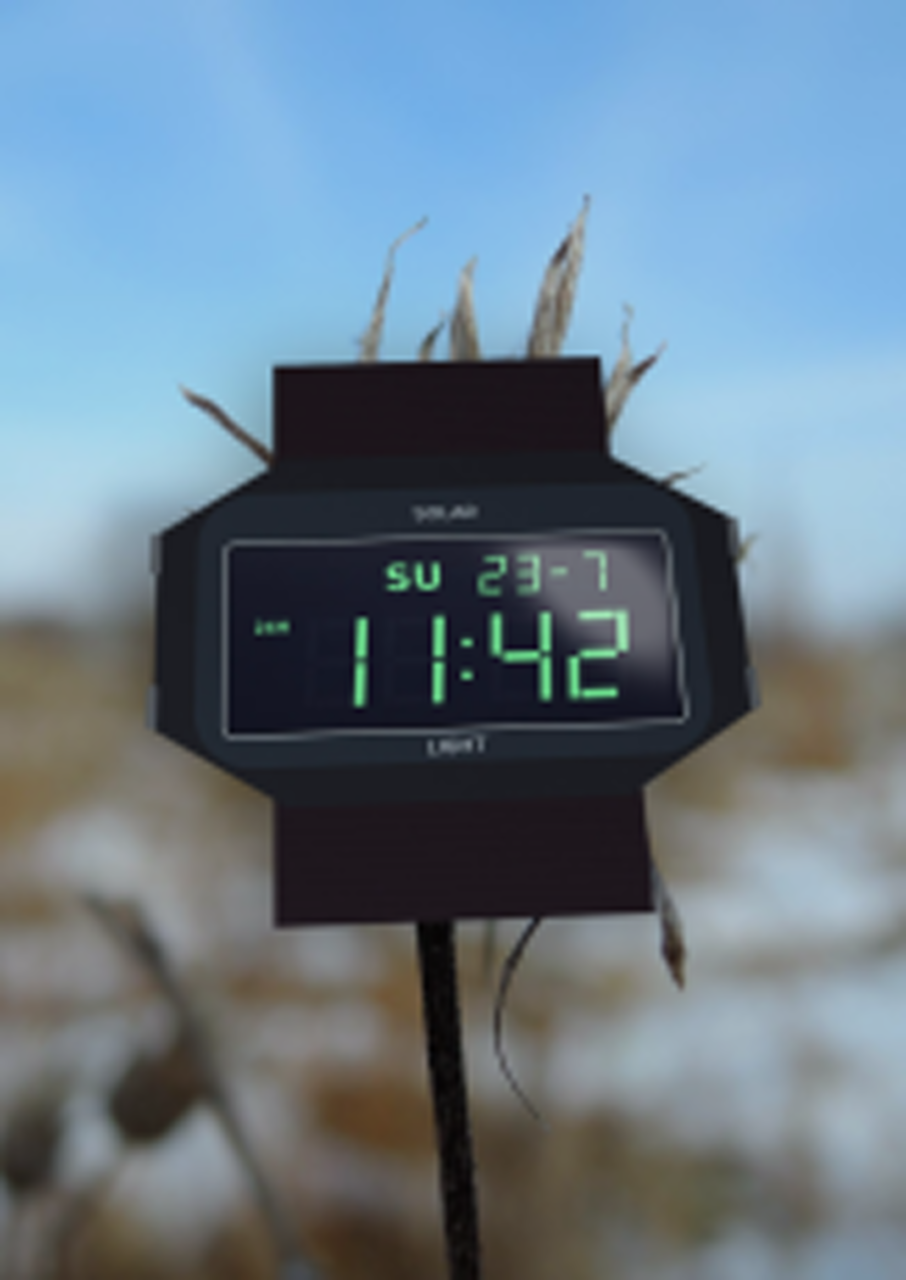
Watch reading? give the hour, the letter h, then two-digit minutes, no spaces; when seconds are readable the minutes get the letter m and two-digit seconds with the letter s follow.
11h42
